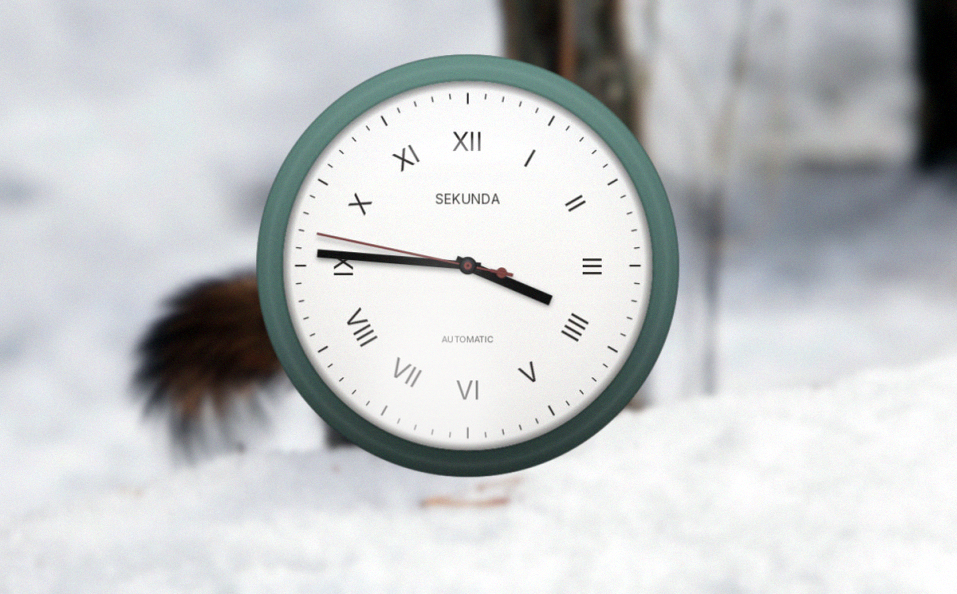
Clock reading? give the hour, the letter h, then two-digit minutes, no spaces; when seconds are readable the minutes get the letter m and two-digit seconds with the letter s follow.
3h45m47s
